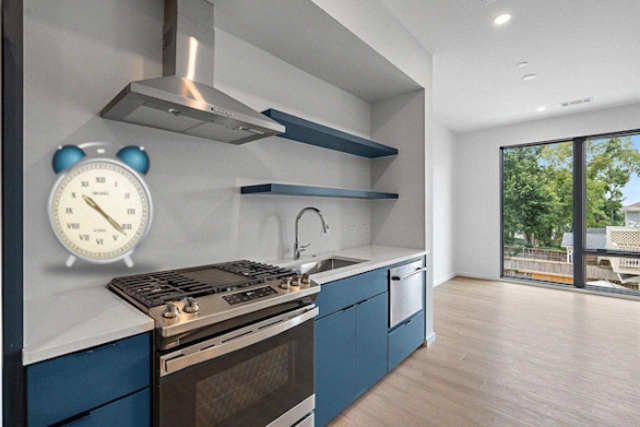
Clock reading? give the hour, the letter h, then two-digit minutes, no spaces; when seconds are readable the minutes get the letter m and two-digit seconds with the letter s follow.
10h22
